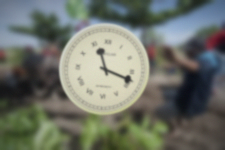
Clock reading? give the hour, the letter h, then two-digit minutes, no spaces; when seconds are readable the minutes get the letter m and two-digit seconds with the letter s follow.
11h18
